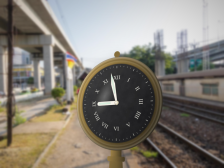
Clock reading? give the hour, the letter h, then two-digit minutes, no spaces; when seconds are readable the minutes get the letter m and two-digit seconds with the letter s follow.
8h58
